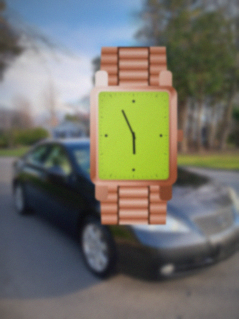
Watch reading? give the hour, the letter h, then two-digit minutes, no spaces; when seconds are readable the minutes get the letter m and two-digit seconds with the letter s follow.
5h56
